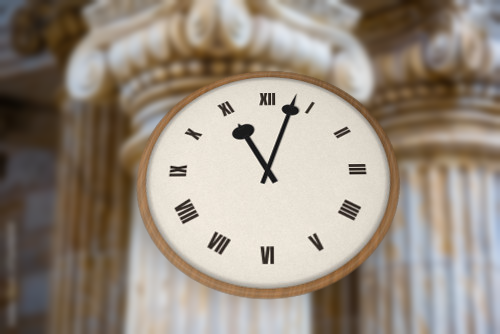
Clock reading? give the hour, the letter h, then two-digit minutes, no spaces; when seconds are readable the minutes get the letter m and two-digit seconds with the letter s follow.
11h03
